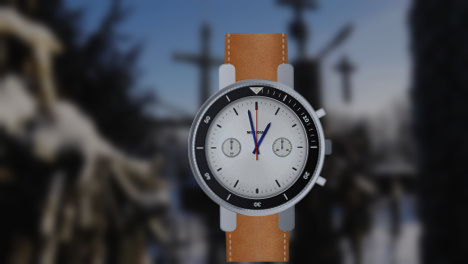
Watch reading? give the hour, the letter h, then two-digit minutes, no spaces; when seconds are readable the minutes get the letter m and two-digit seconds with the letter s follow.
12h58
